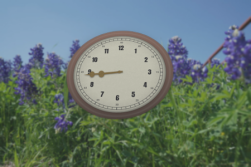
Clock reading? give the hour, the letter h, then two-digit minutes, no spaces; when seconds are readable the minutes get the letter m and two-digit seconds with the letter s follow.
8h44
